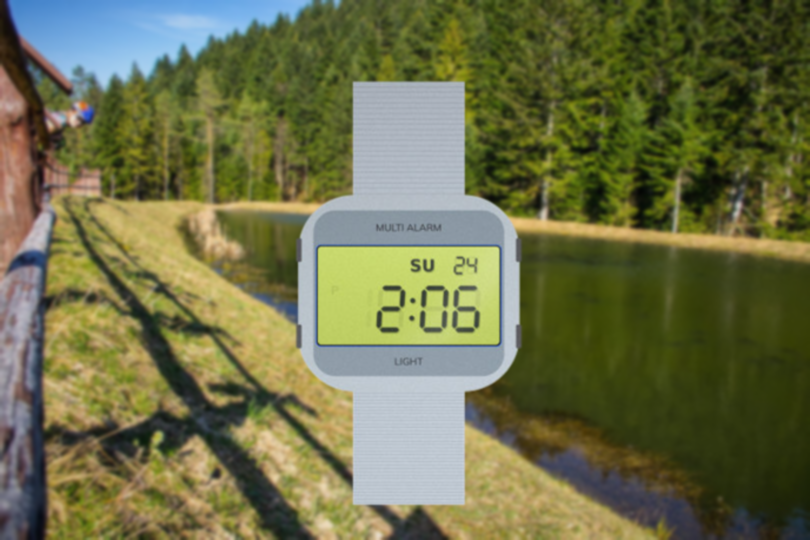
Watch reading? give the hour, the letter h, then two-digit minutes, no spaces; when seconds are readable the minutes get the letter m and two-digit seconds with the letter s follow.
2h06
